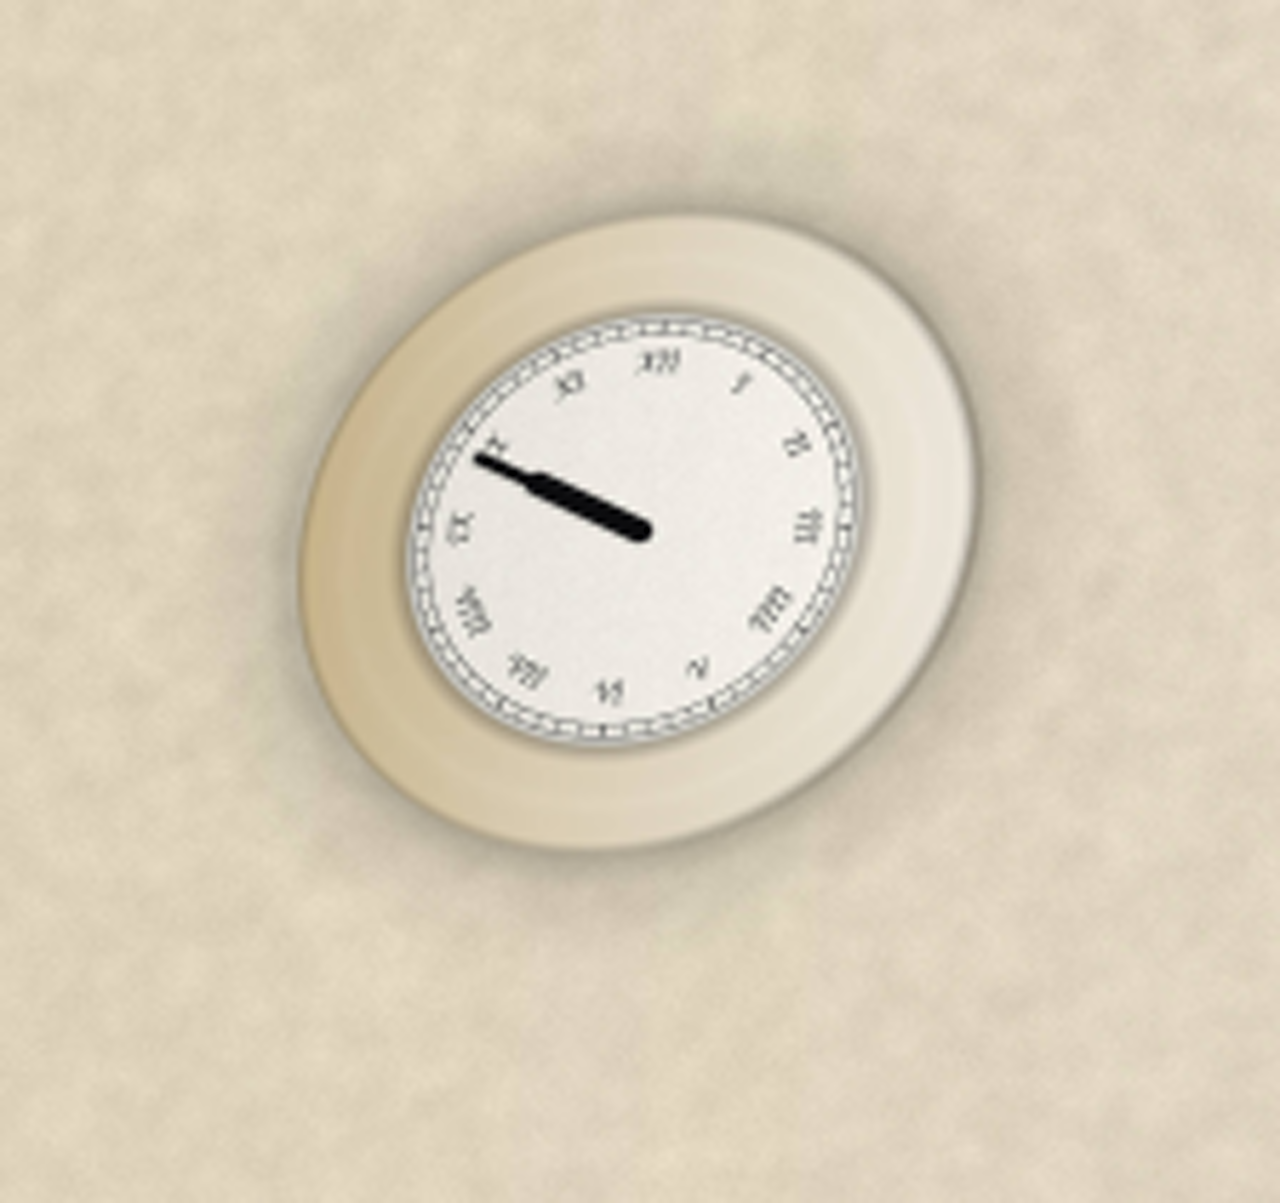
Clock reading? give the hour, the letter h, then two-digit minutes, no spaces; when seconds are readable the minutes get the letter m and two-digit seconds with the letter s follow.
9h49
